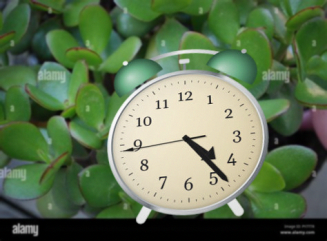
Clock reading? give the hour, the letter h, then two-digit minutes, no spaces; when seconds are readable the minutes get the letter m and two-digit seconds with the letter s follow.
4h23m44s
